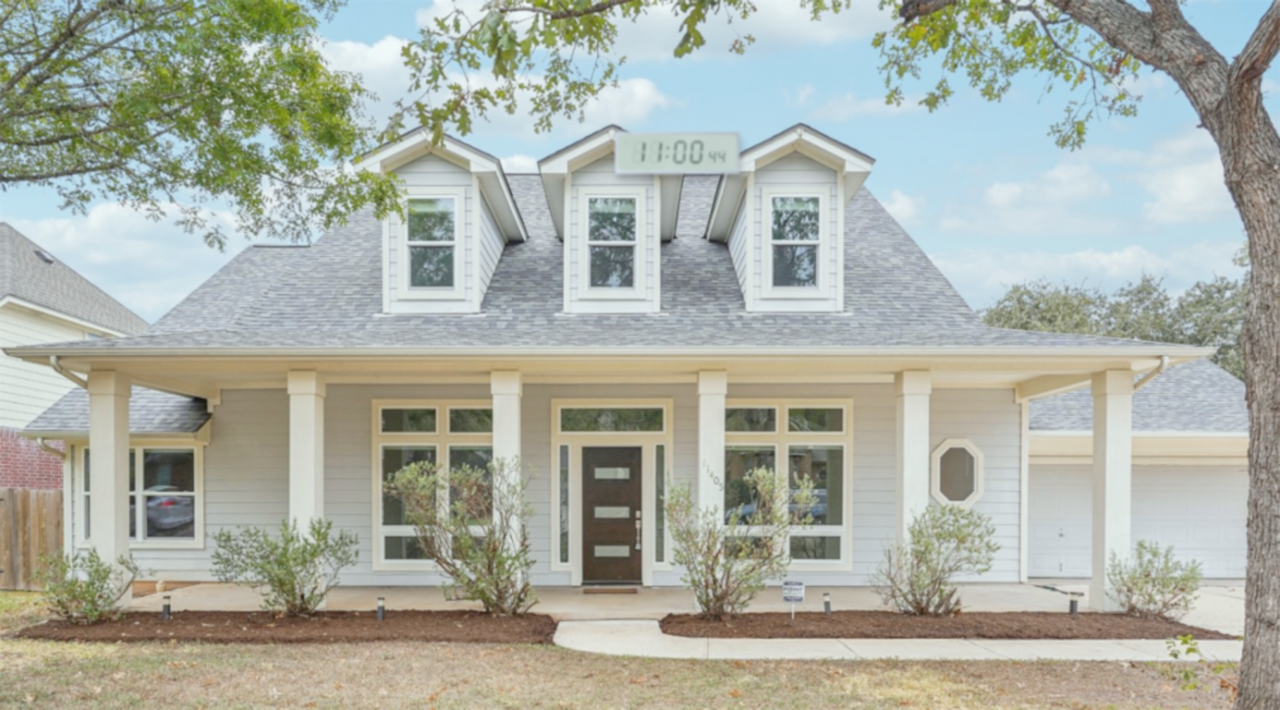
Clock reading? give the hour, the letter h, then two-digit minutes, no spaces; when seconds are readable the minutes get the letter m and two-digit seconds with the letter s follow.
11h00
